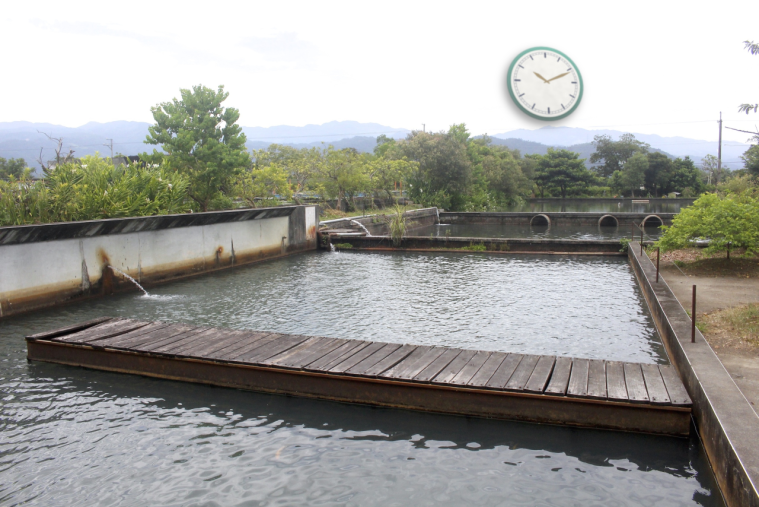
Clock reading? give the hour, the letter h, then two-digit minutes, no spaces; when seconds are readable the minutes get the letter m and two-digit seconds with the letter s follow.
10h11
